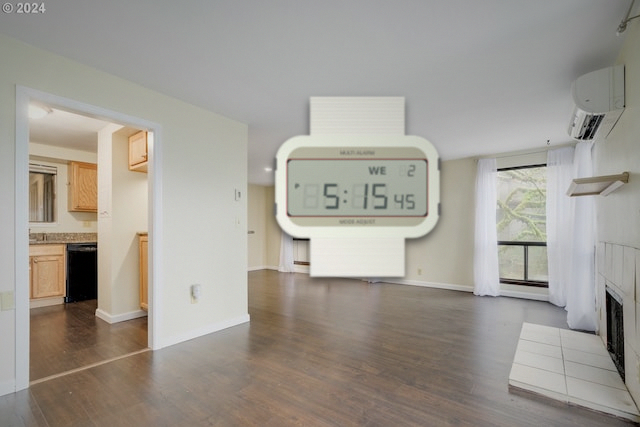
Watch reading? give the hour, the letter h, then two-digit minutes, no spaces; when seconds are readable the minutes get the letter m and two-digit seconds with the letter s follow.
5h15m45s
